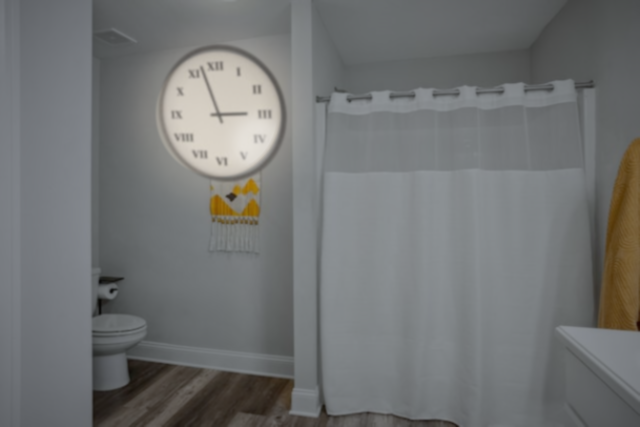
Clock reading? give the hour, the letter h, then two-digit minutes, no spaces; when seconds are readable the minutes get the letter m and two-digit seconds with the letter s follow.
2h57
